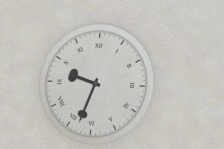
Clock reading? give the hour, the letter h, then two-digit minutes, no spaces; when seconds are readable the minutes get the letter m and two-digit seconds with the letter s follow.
9h33
